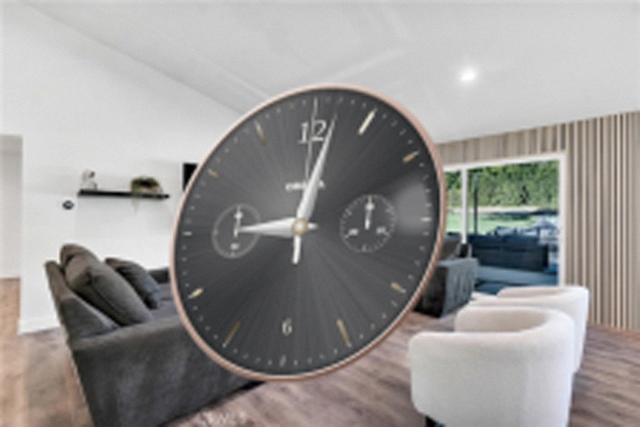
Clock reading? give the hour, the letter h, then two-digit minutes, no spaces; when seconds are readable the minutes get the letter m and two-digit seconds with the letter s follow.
9h02
